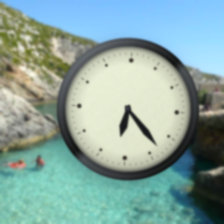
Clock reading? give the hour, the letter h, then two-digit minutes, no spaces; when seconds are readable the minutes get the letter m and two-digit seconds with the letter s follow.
6h23
